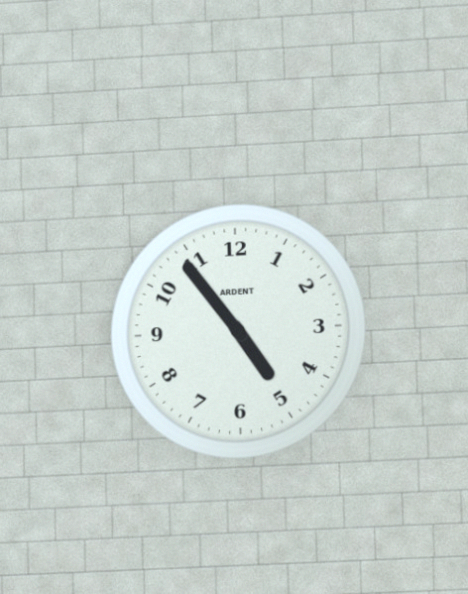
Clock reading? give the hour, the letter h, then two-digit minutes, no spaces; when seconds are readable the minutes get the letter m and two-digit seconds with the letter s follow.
4h54
